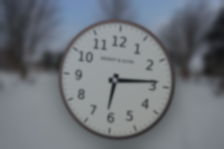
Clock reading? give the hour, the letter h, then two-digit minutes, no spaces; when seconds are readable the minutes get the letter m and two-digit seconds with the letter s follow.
6h14
